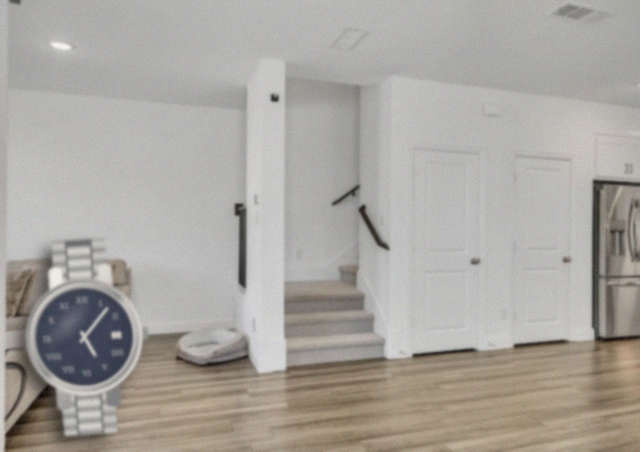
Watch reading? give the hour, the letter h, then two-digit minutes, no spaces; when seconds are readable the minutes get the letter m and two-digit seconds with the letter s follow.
5h07
